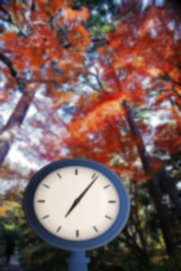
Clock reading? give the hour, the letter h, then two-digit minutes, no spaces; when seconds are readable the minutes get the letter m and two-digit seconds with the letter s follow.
7h06
